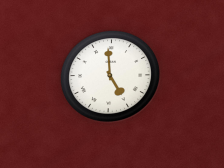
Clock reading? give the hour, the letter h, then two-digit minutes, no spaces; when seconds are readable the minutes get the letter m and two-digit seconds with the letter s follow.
4h59
